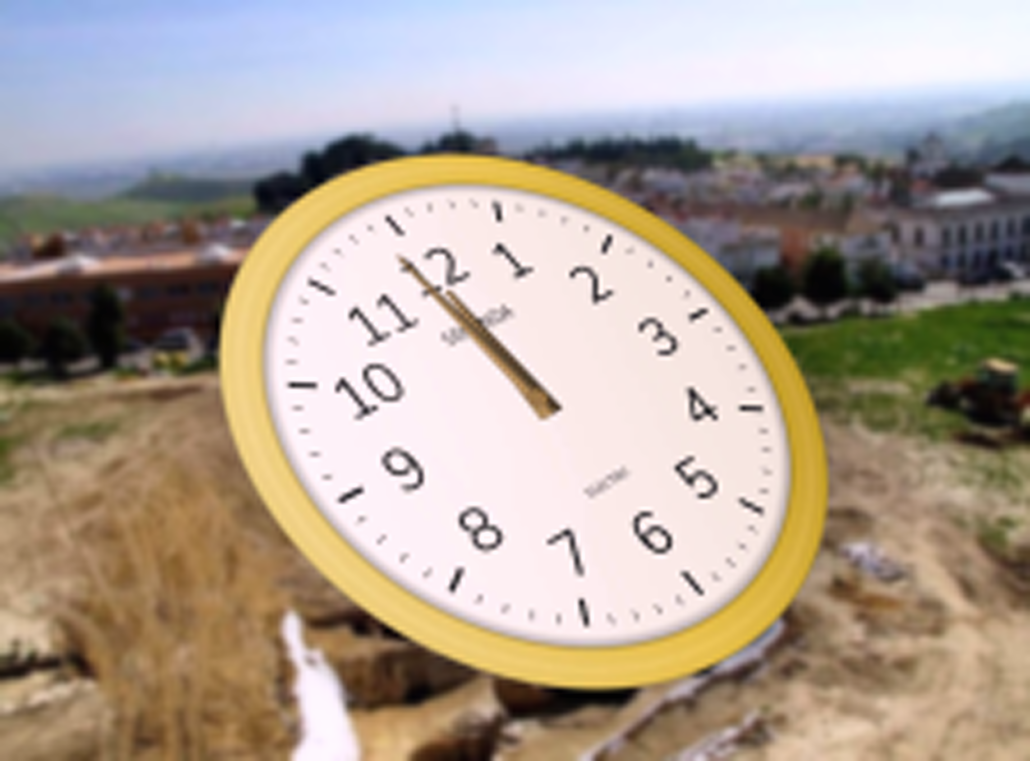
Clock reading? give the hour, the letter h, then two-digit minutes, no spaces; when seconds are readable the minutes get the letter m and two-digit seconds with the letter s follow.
11h59
